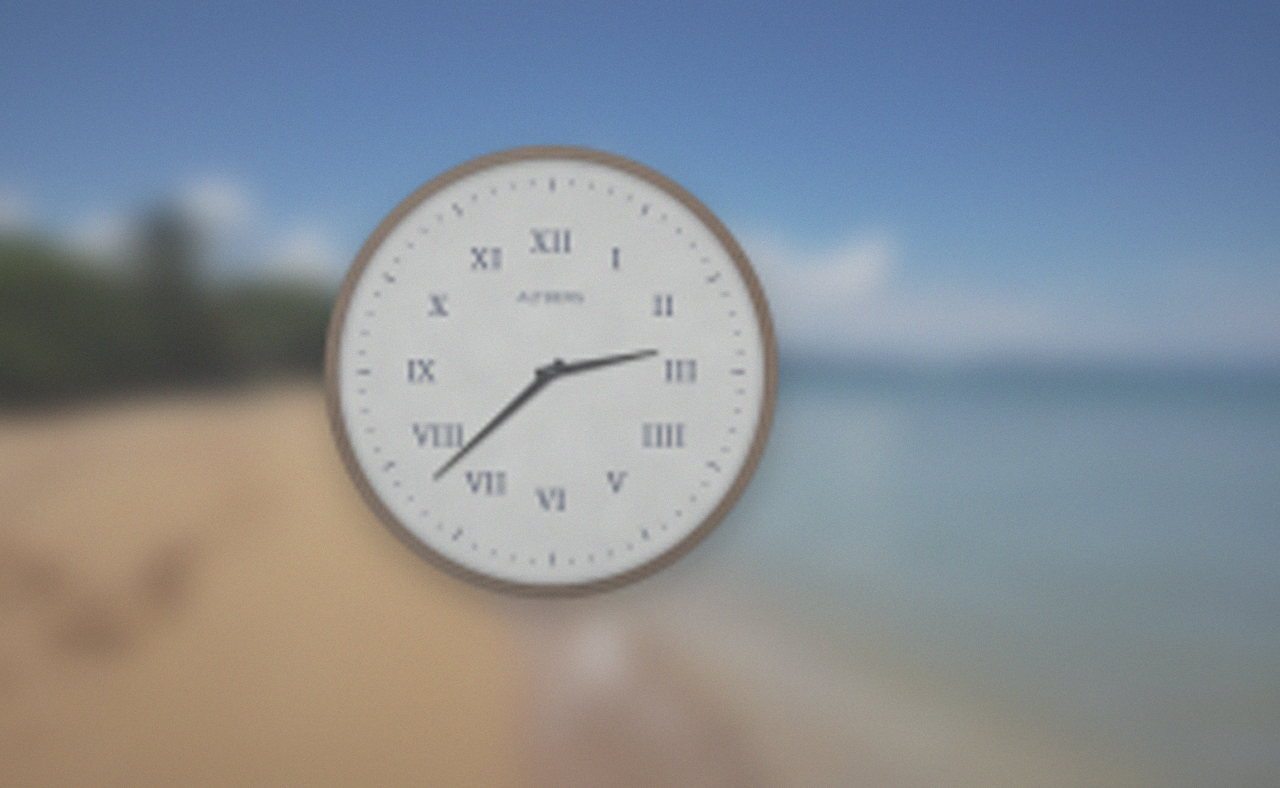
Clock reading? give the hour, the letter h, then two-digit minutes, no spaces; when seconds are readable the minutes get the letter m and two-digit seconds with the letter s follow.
2h38
